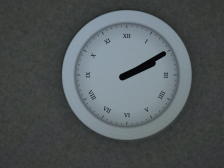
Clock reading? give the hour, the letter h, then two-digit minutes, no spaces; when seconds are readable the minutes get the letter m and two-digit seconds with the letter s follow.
2h10
